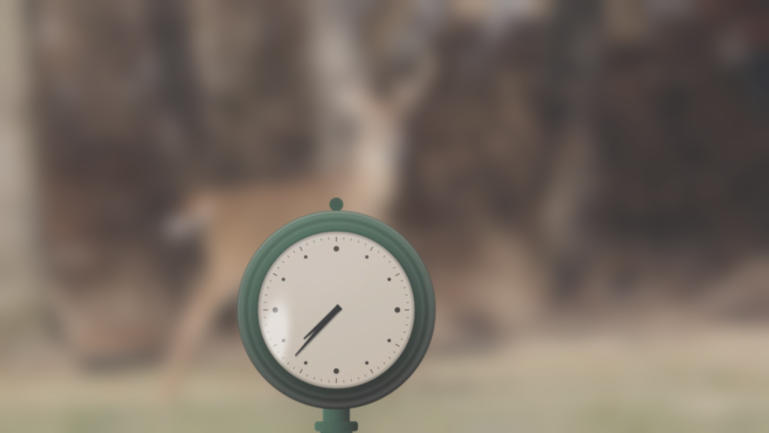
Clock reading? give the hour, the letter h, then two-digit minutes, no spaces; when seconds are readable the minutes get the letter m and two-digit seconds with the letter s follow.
7h37
